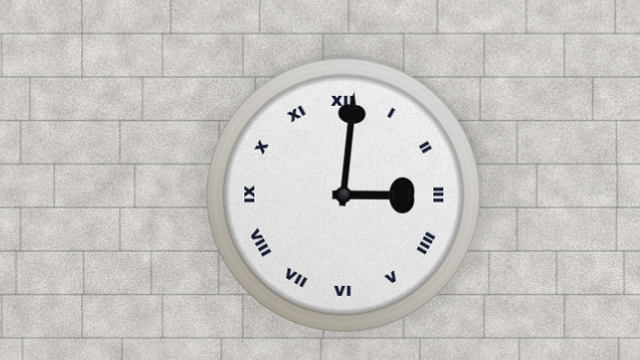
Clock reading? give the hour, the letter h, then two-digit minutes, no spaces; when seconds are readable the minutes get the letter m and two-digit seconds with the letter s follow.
3h01
